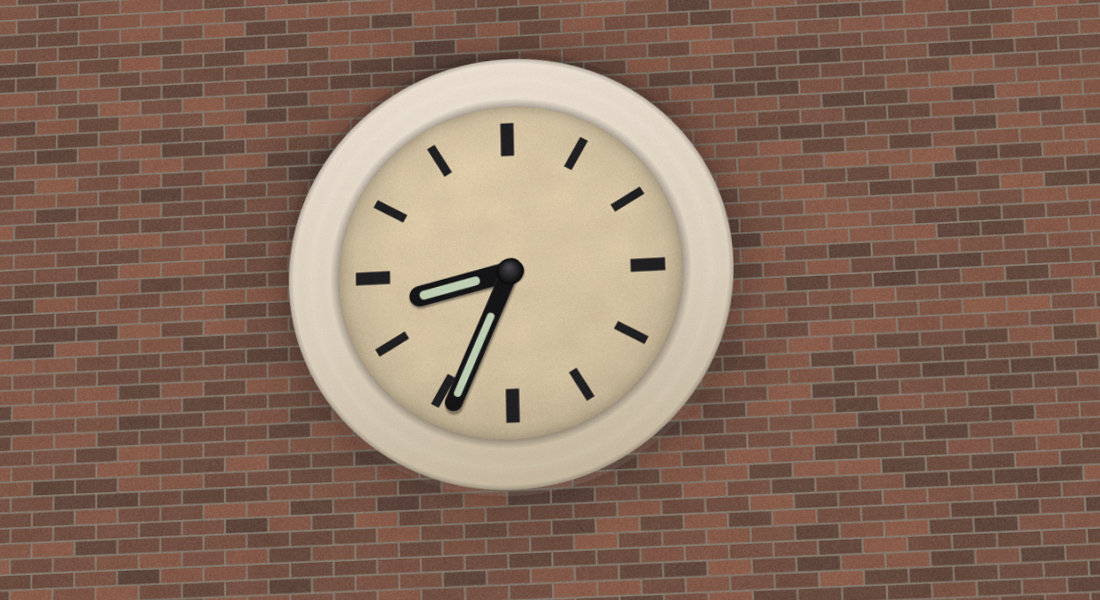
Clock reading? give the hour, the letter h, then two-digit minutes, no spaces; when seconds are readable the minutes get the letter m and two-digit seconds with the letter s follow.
8h34
